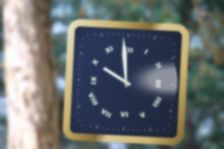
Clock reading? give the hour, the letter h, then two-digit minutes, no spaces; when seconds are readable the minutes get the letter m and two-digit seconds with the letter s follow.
9h59
